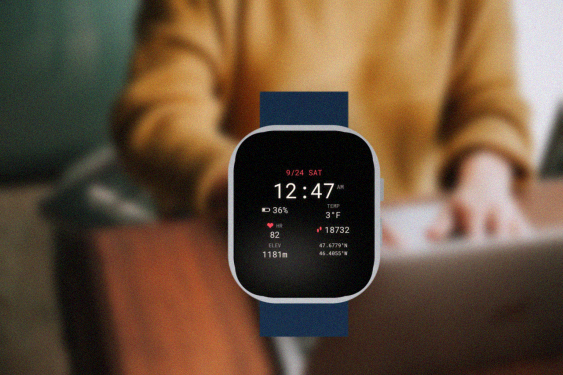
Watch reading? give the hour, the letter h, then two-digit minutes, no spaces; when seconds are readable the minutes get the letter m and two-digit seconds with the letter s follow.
12h47
